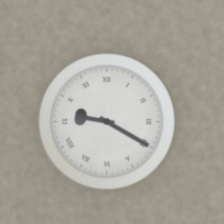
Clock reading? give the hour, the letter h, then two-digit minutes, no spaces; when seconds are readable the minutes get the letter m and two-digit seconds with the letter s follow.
9h20
